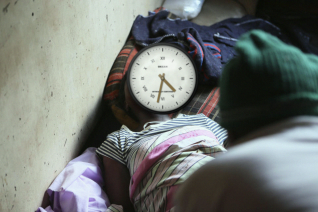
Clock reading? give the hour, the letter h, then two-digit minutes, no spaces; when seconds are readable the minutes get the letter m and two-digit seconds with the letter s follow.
4h32
